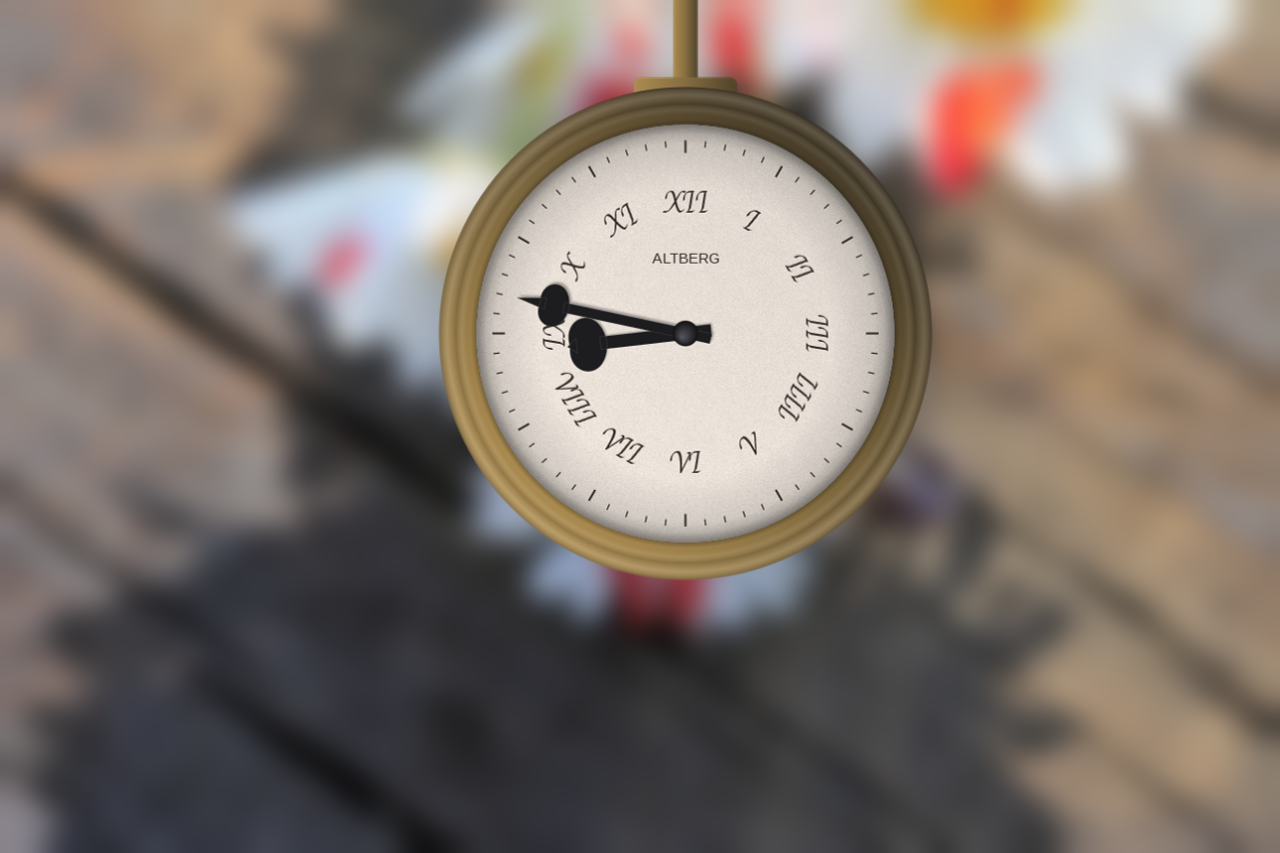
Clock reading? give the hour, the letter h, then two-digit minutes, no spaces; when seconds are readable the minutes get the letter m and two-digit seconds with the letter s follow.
8h47
